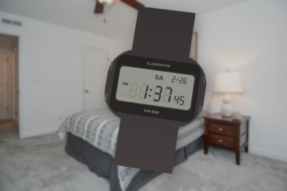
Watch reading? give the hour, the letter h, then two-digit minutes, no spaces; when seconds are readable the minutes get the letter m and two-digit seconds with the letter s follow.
1h37m45s
